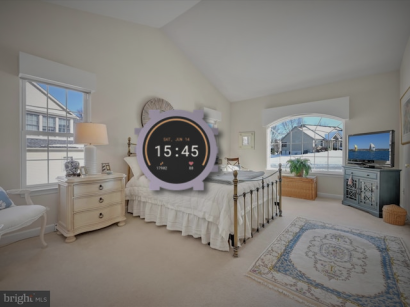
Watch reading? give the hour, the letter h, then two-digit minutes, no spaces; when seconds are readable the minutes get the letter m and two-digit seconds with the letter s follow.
15h45
